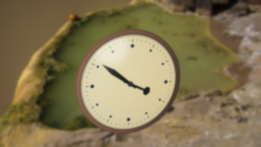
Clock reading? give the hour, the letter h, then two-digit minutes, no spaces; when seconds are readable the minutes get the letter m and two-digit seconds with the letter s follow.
3h51
